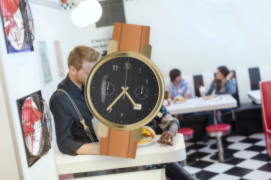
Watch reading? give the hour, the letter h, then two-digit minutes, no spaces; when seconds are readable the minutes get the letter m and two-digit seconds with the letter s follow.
4h36
